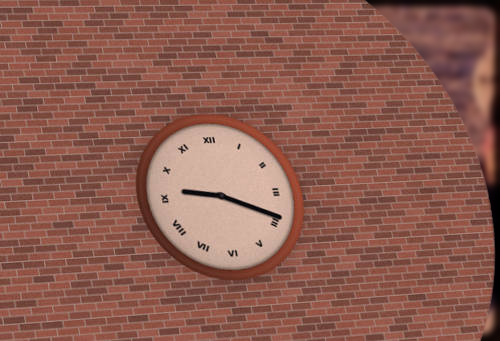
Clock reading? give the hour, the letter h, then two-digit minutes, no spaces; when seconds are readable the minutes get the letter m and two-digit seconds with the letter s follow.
9h19
